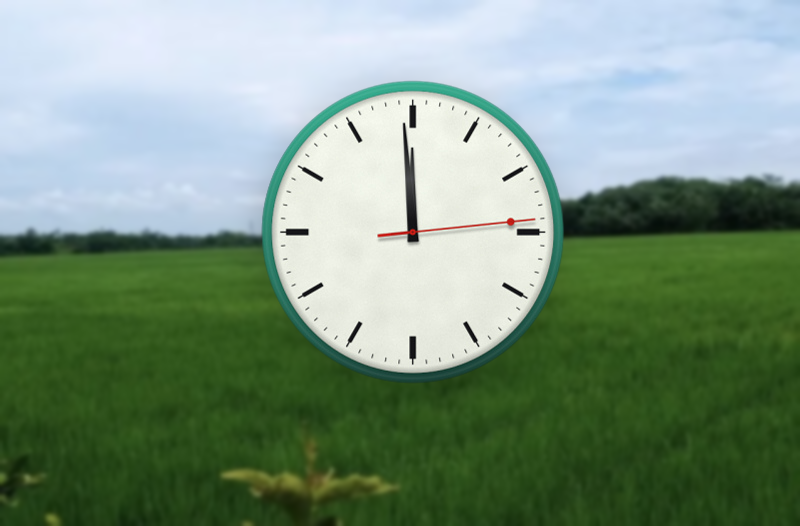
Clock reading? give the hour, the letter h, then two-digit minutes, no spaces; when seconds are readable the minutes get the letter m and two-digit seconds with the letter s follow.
11h59m14s
